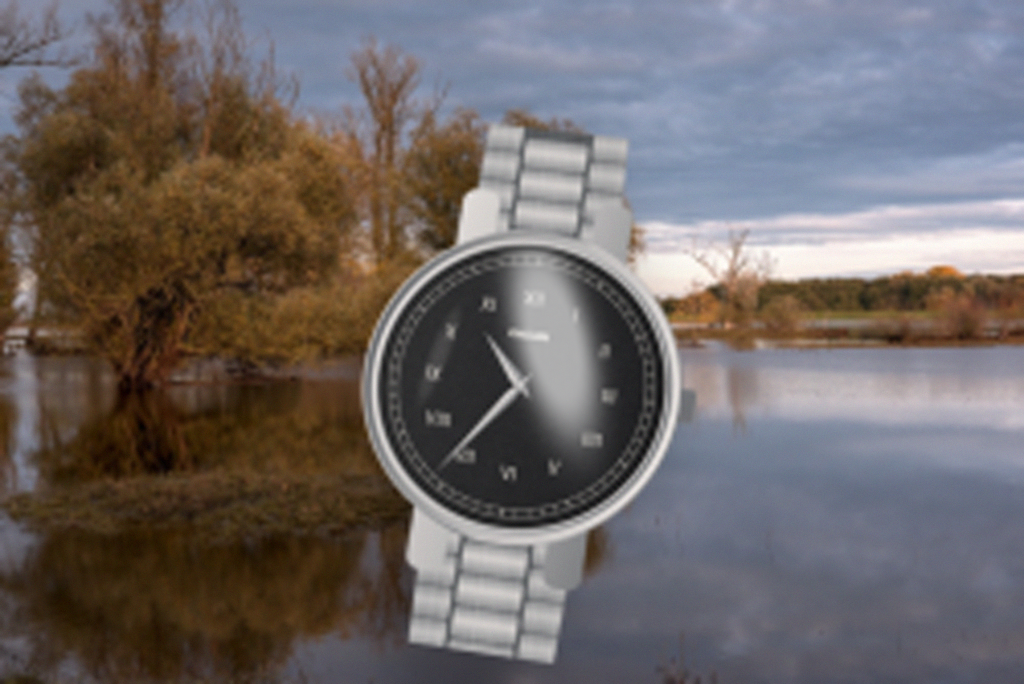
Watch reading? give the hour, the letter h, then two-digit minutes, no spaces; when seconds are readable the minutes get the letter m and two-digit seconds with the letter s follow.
10h36
